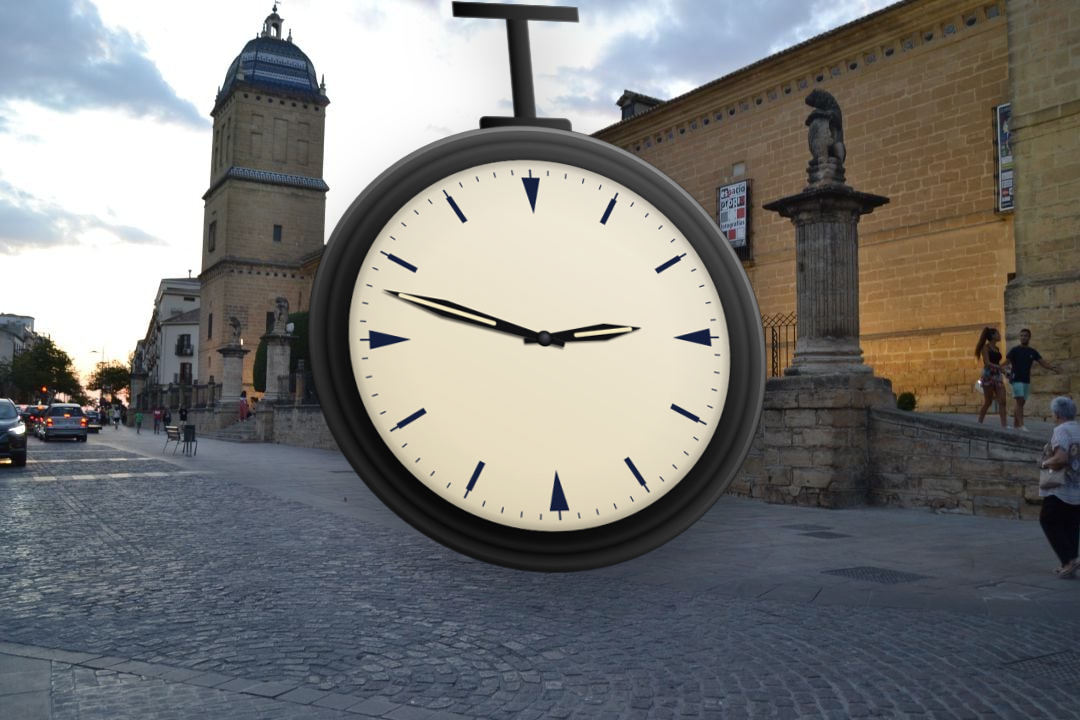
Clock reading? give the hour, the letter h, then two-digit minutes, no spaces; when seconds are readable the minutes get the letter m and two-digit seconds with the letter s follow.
2h48
